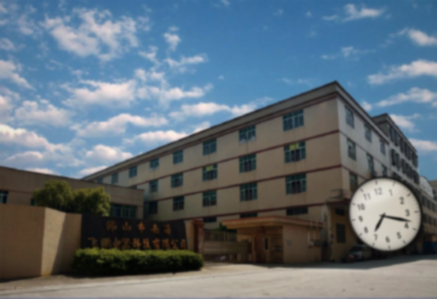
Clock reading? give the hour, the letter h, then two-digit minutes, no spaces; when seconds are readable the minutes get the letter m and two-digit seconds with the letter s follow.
7h18
